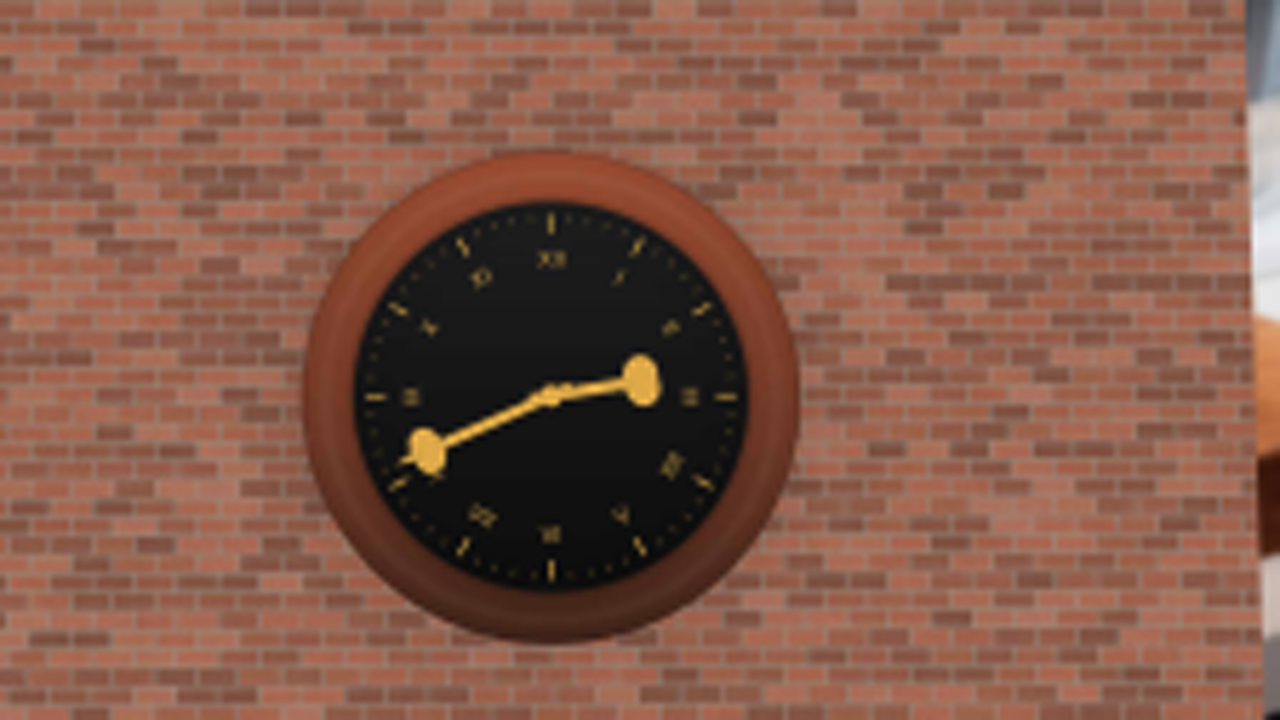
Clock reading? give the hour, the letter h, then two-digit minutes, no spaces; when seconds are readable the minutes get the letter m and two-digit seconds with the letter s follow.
2h41
